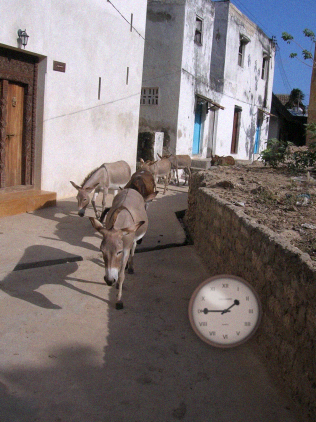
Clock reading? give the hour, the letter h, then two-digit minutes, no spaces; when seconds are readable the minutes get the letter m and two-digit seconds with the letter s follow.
1h45
